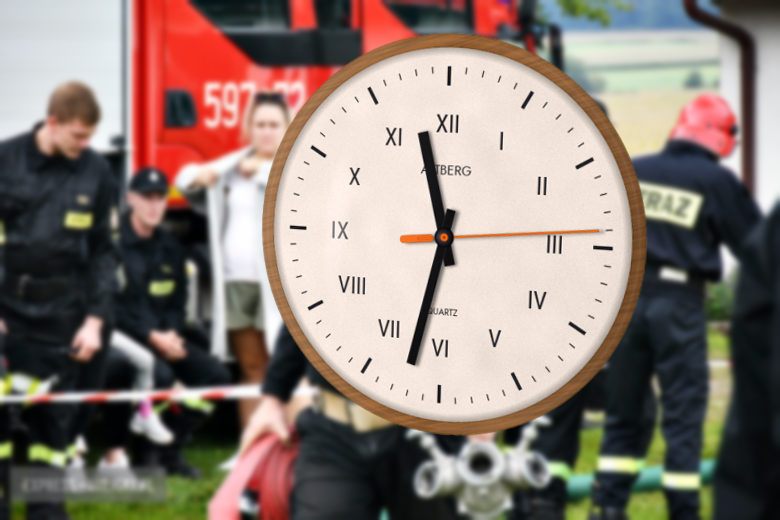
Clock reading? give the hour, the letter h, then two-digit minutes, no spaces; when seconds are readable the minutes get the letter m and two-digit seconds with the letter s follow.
11h32m14s
